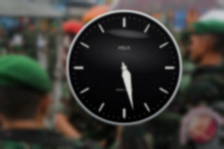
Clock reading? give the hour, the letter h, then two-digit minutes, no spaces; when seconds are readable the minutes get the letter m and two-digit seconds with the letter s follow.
5h28
